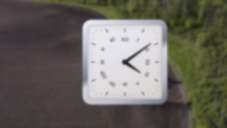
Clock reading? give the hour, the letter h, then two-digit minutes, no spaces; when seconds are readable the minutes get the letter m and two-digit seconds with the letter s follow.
4h09
